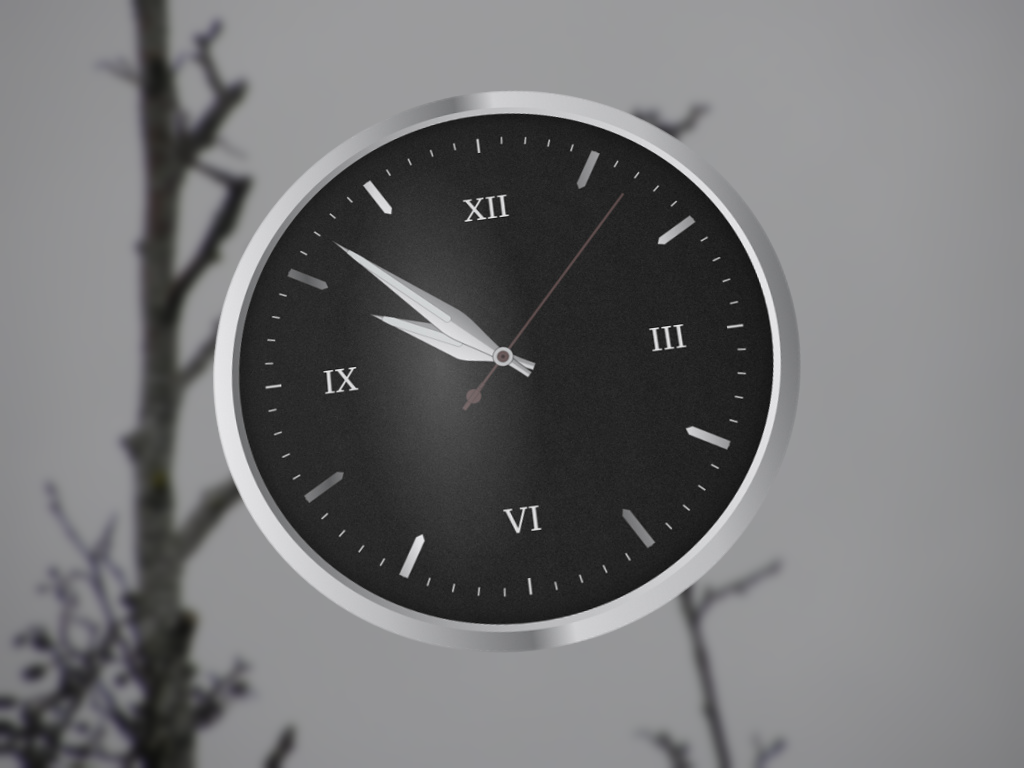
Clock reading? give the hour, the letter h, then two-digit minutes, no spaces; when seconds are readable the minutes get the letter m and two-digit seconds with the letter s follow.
9h52m07s
